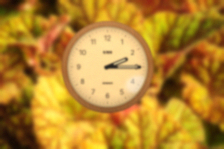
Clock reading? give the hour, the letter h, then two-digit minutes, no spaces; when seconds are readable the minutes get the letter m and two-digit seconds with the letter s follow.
2h15
